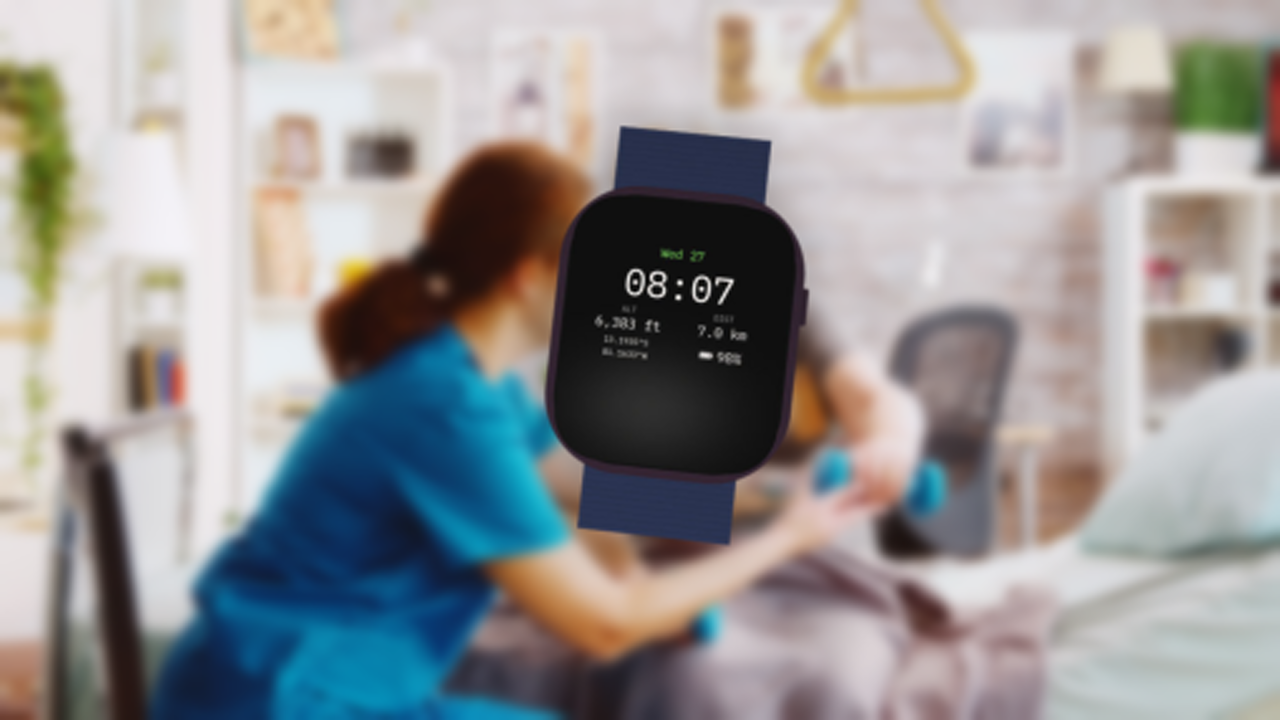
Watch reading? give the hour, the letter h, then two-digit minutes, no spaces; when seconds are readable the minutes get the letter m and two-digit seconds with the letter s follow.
8h07
